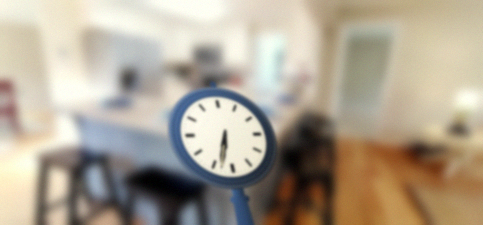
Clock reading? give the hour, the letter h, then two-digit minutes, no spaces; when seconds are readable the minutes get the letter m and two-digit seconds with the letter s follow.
6h33
